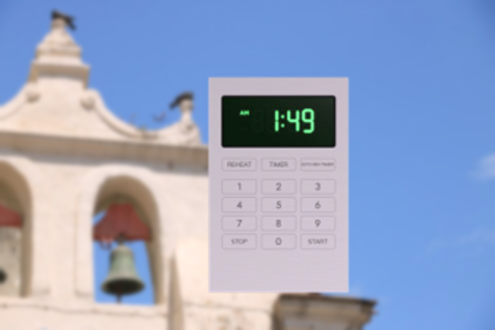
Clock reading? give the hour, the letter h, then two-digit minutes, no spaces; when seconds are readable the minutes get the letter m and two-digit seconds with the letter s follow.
1h49
